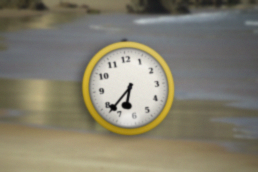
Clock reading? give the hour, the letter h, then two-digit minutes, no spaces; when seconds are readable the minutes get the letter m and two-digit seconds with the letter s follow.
6h38
